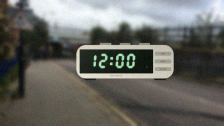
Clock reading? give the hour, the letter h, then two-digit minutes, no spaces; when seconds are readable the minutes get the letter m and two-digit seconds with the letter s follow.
12h00
